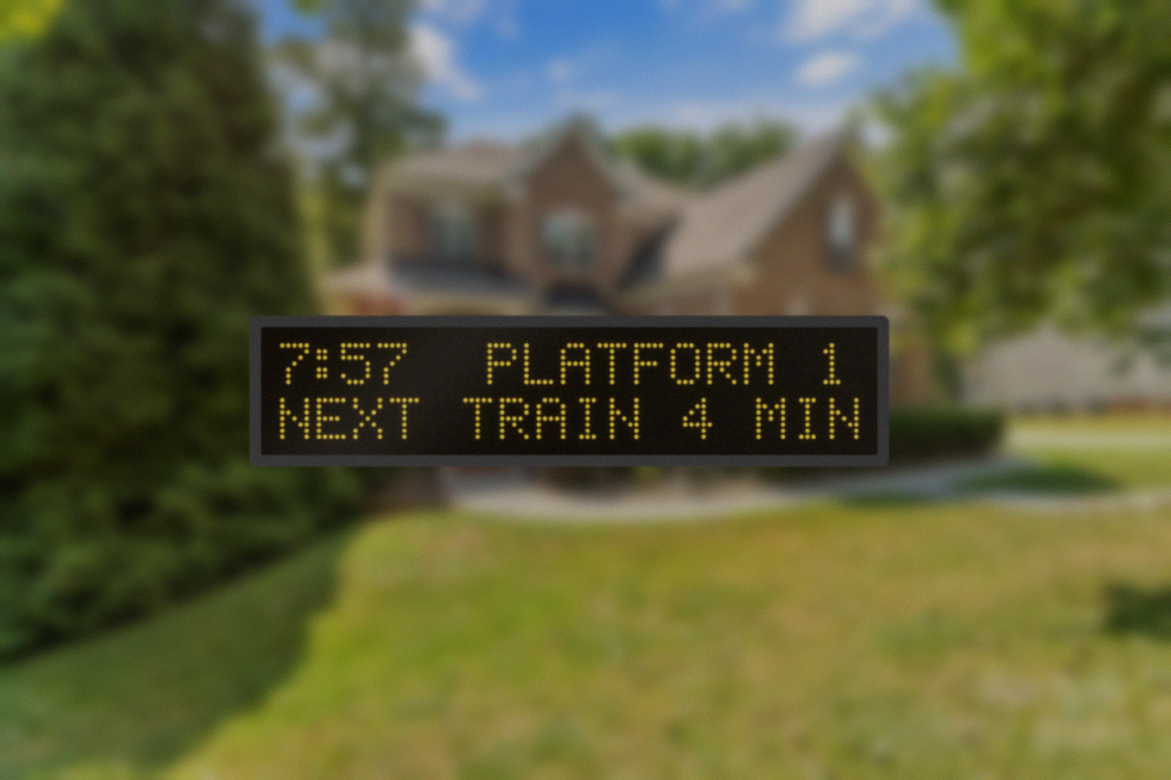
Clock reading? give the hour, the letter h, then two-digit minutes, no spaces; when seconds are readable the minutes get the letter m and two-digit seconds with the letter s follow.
7h57
